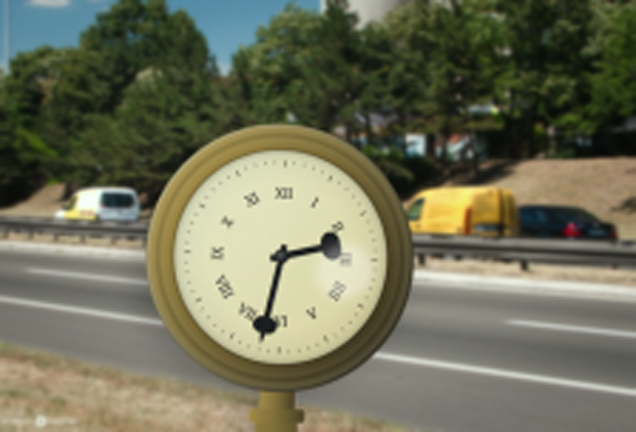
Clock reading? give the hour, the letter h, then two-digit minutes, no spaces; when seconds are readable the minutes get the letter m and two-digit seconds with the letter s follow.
2h32
